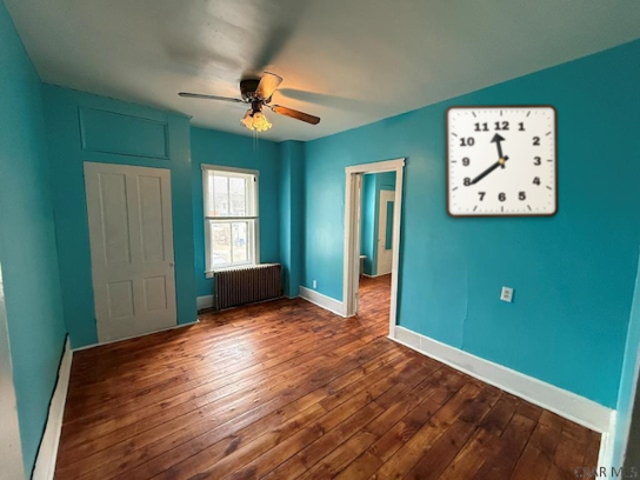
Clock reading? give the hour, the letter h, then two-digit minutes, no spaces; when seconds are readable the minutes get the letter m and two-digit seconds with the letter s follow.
11h39
